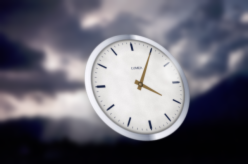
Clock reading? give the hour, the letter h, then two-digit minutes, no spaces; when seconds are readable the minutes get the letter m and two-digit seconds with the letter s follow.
4h05
